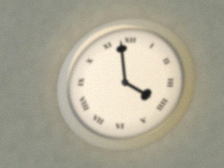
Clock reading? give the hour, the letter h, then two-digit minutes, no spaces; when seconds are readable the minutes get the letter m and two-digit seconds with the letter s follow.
3h58
